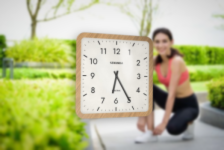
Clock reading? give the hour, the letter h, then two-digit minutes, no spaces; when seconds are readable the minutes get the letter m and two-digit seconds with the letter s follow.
6h25
